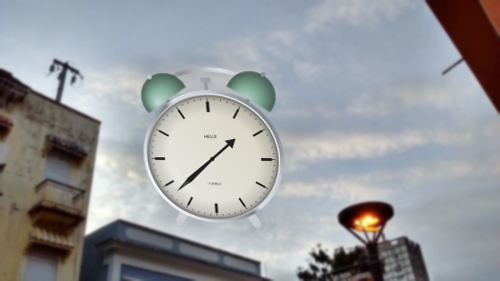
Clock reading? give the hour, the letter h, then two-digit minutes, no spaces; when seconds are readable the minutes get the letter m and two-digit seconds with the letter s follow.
1h38
